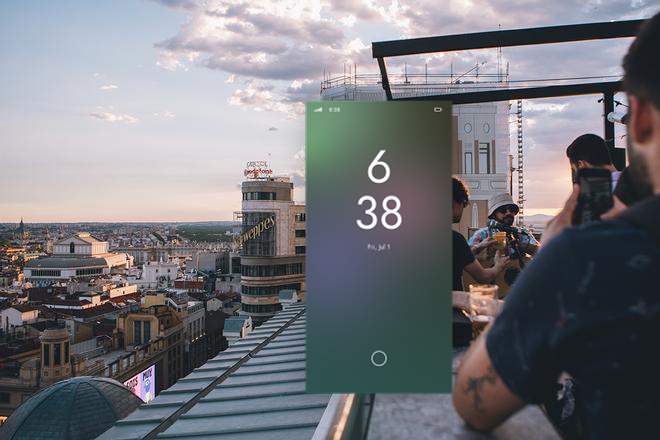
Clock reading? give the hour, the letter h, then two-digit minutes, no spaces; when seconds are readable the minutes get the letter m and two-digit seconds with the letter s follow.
6h38
